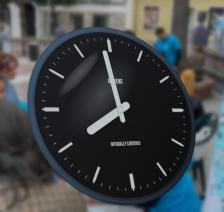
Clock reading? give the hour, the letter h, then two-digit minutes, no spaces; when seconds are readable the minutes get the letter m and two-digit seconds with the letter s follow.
7h59
